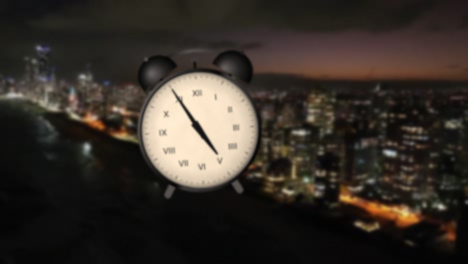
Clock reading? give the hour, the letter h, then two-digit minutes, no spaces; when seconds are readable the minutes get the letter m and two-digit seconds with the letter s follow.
4h55
